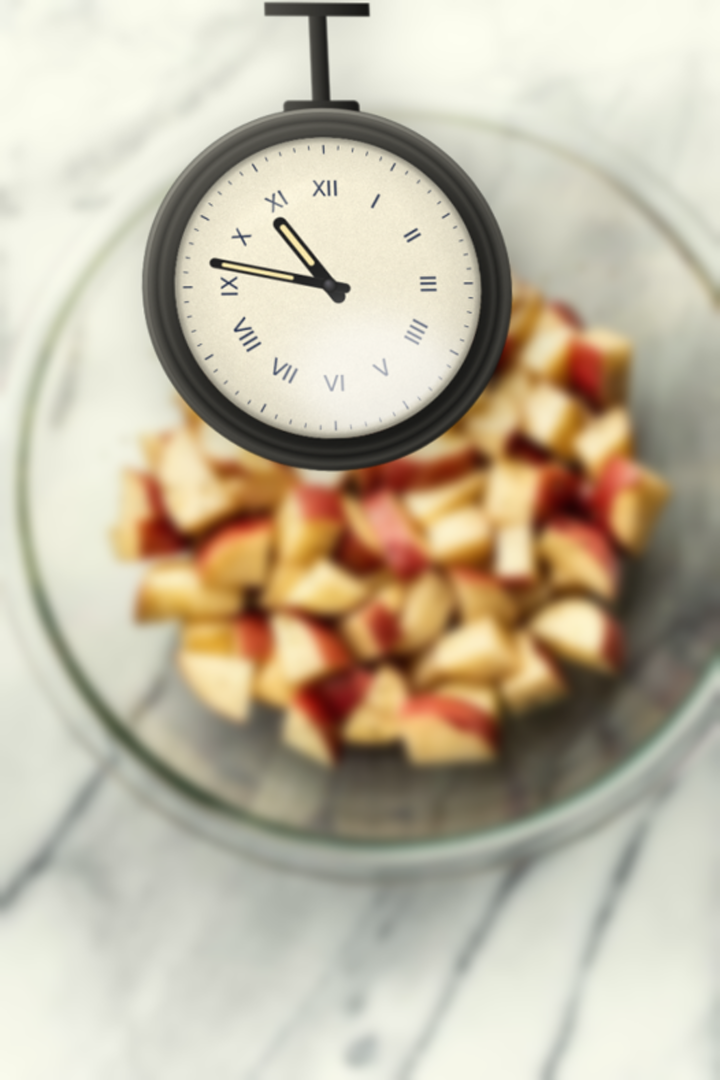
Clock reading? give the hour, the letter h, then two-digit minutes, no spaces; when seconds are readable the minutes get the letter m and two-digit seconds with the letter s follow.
10h47
